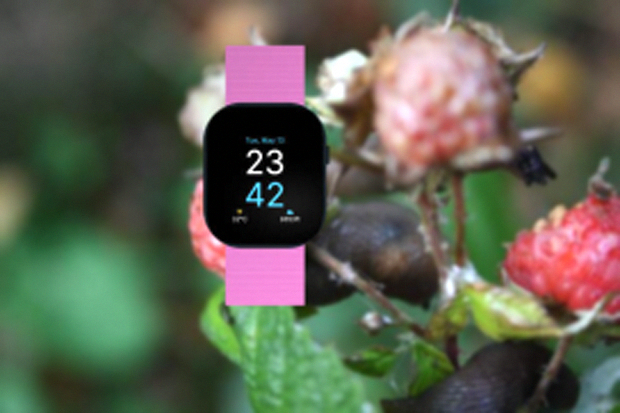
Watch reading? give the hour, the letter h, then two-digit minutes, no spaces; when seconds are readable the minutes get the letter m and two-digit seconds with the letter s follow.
23h42
